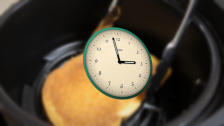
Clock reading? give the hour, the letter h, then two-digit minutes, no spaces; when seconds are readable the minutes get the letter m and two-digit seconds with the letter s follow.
2h58
